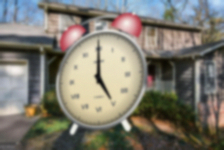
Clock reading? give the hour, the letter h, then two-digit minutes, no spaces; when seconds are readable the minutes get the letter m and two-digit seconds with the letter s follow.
5h00
